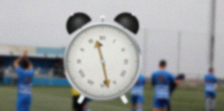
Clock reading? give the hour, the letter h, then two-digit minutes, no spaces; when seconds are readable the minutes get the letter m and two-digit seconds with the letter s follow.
11h28
